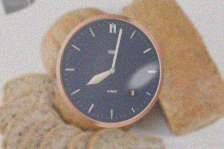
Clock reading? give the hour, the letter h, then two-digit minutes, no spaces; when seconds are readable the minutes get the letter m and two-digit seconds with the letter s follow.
8h02
